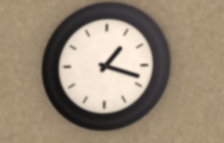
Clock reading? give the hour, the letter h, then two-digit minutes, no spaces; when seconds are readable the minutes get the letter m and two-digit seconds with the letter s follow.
1h18
